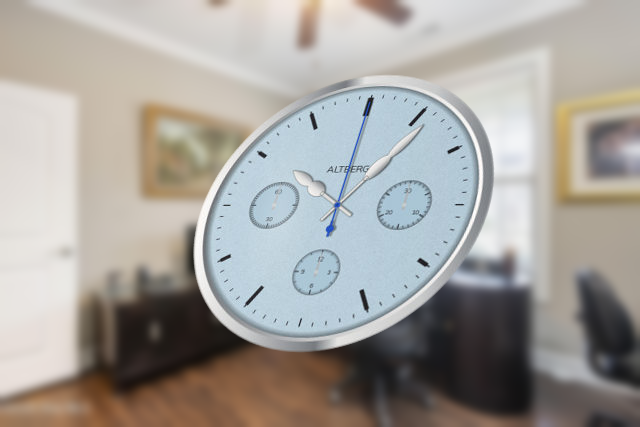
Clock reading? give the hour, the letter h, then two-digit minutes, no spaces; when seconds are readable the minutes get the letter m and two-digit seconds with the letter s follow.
10h06
